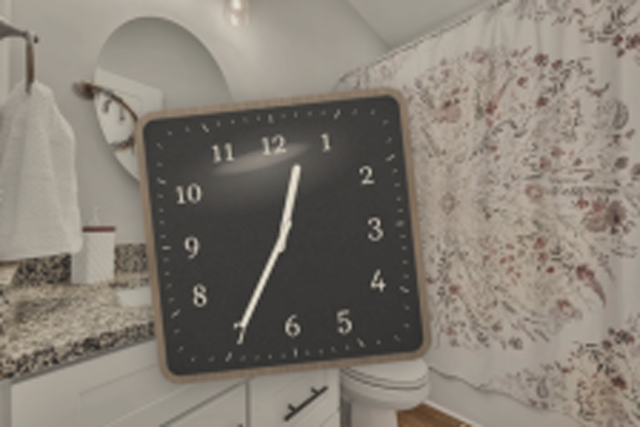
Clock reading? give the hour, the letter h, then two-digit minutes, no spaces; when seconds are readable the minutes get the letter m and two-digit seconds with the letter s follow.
12h35
